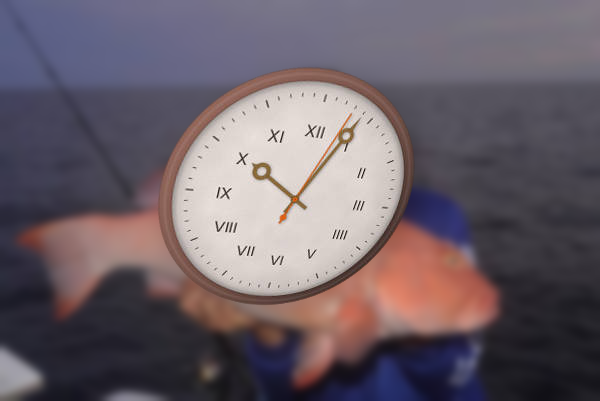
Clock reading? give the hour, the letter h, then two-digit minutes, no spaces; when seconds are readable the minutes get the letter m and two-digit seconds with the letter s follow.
10h04m03s
